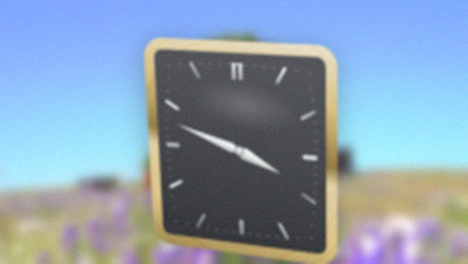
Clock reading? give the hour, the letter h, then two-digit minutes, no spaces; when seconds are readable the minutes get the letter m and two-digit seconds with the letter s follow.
3h48
